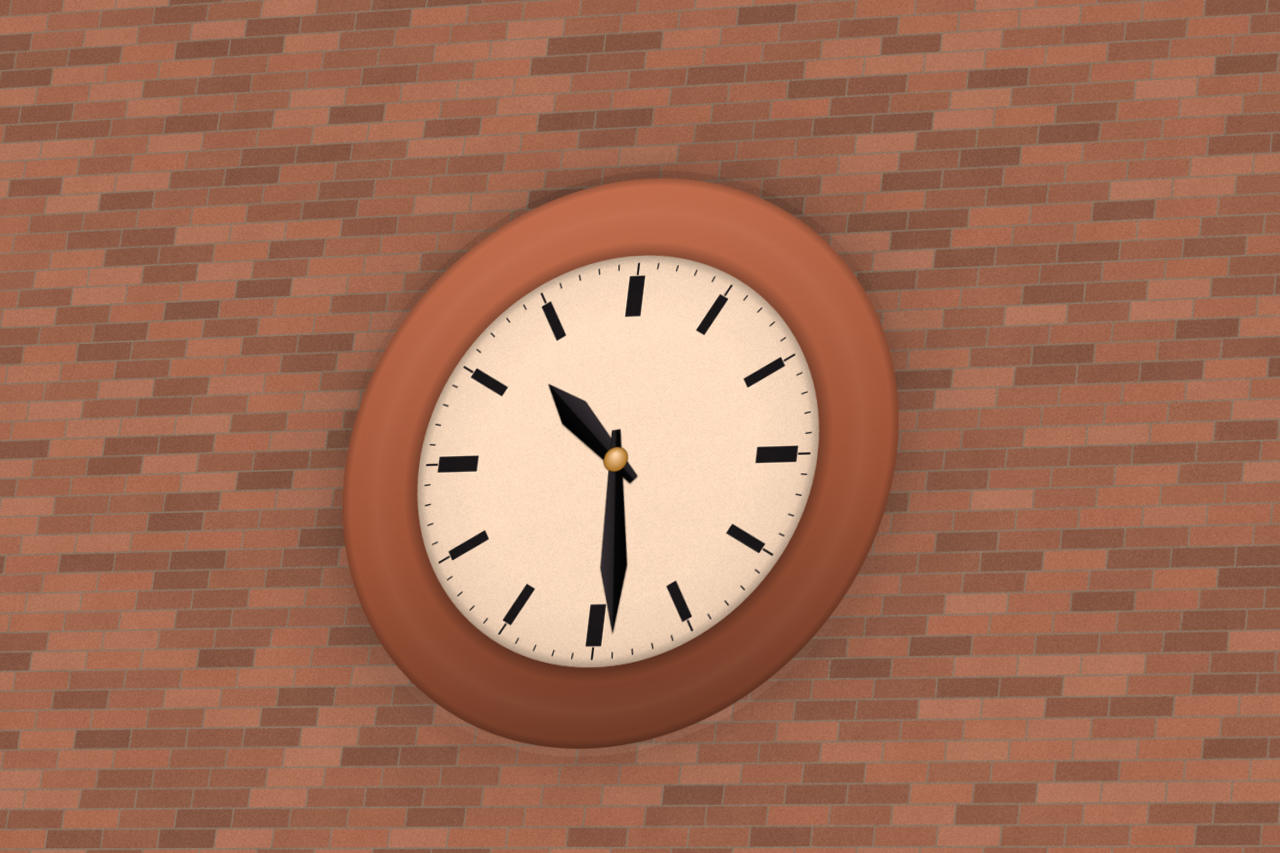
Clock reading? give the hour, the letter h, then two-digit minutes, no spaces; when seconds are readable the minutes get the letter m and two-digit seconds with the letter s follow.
10h29
